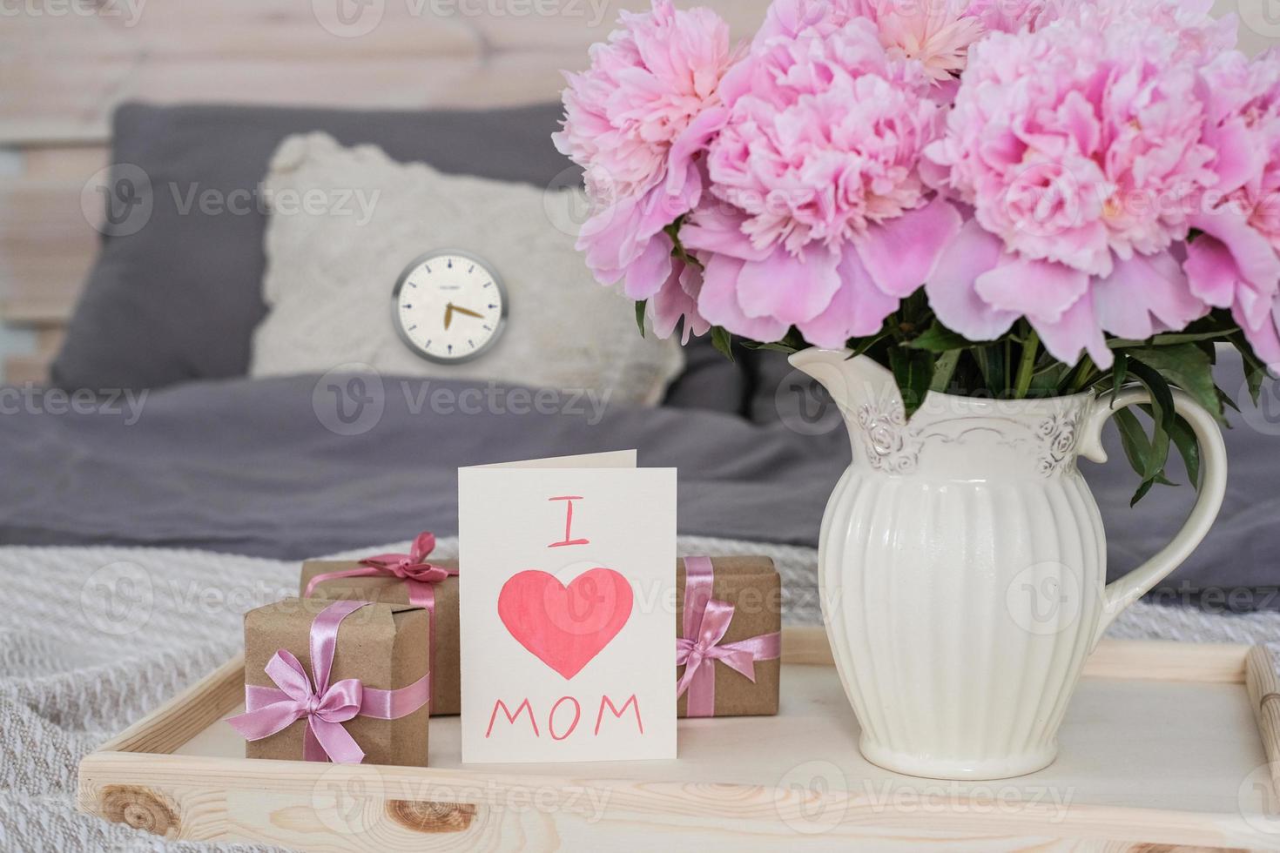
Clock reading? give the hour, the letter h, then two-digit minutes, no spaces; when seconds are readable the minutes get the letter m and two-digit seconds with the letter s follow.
6h18
